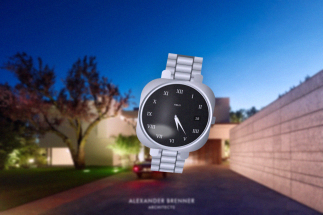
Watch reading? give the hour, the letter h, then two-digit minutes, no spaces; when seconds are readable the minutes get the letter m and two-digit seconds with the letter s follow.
5h24
